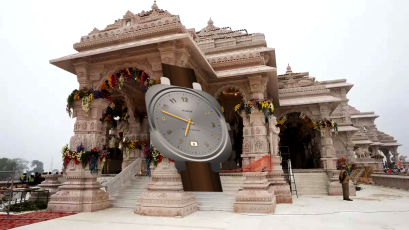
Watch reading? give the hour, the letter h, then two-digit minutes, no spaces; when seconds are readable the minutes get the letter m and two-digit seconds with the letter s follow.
6h48
